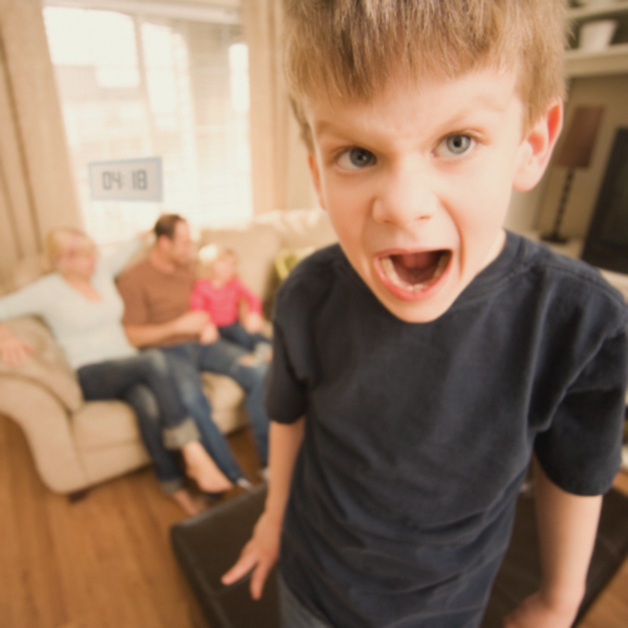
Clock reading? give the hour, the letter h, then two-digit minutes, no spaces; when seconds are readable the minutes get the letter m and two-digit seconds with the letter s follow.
4h18
